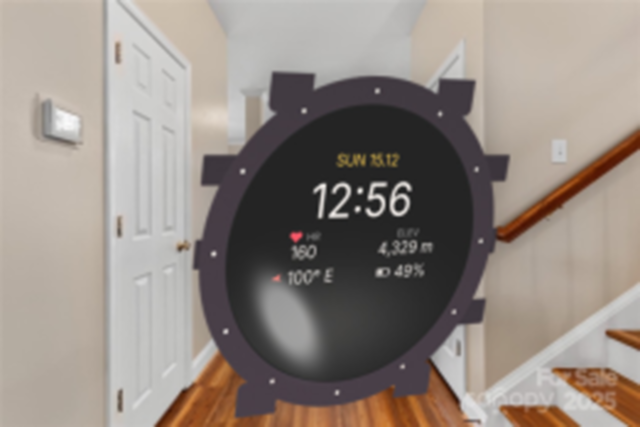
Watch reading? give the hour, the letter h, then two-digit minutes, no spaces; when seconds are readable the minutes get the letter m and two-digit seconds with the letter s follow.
12h56
